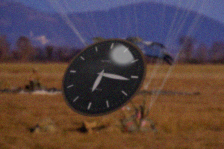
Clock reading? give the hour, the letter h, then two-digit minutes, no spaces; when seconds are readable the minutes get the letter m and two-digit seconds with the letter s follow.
6h16
